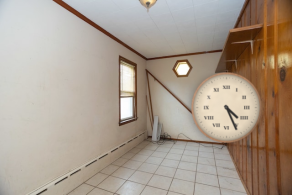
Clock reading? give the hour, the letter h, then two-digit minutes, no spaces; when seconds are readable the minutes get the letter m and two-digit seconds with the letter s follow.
4h26
